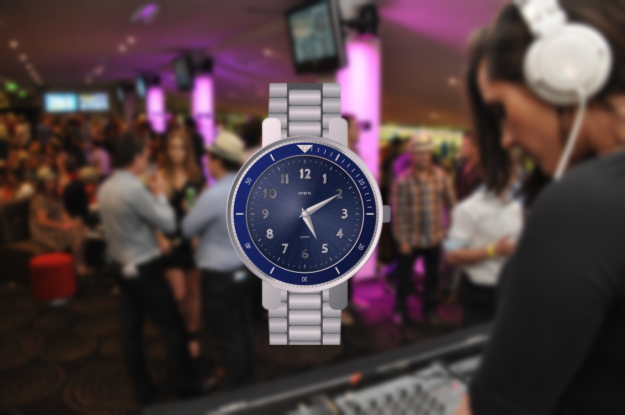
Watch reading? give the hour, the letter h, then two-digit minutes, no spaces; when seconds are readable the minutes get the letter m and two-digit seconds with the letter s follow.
5h10
